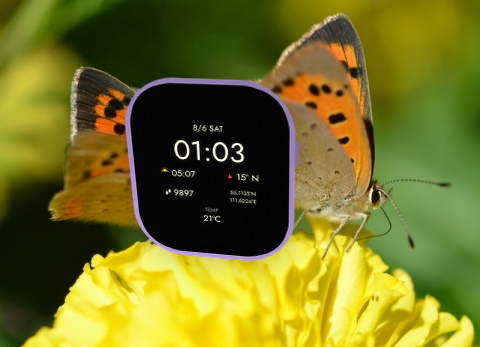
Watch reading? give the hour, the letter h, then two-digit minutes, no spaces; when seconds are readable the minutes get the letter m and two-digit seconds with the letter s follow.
1h03
